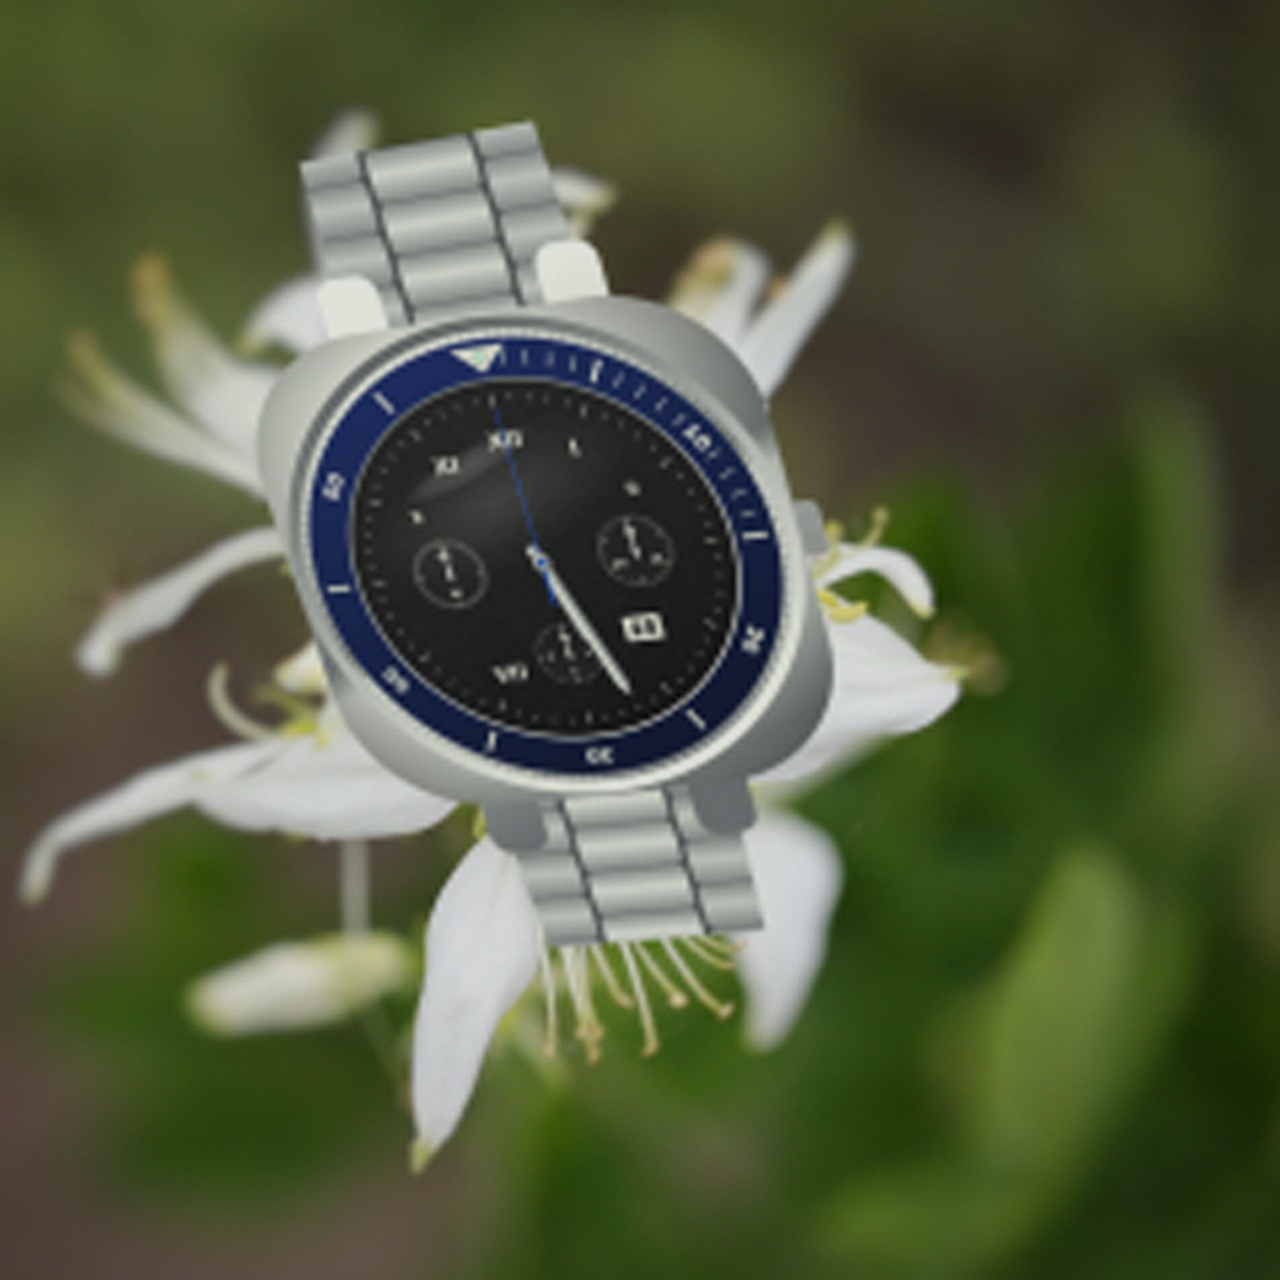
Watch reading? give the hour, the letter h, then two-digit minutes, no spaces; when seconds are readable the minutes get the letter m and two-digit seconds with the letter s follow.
5h27
